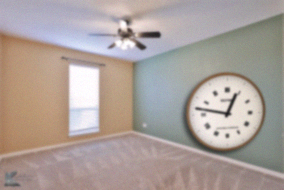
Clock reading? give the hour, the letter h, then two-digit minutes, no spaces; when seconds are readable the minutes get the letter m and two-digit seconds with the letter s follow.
12h47
